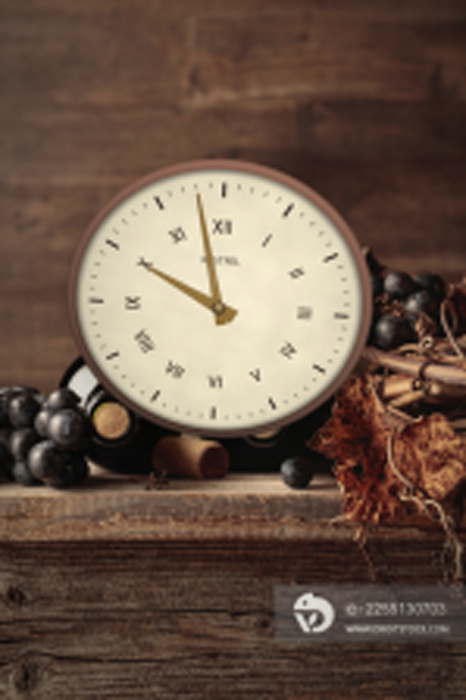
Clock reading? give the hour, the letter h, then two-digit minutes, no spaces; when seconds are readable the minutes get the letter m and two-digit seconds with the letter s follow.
9h58
